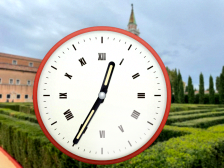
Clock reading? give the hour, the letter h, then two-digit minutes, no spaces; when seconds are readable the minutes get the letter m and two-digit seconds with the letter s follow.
12h35
